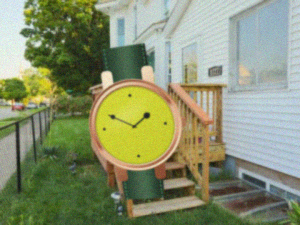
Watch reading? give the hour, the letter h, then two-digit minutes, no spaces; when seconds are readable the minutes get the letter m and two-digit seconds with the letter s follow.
1h50
